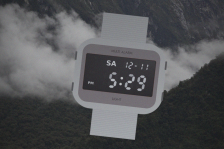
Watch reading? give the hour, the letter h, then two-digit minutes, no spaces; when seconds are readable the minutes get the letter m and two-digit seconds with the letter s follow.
5h29
